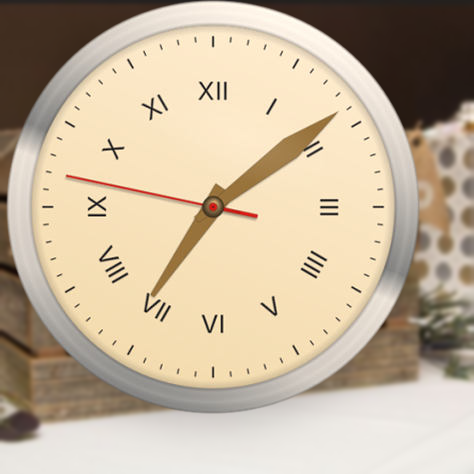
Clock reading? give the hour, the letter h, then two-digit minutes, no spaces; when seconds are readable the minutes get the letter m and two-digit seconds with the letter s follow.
7h08m47s
